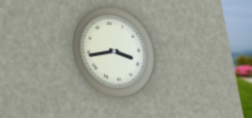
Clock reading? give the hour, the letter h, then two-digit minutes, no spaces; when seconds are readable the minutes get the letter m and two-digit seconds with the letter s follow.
3h44
